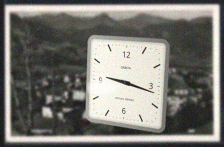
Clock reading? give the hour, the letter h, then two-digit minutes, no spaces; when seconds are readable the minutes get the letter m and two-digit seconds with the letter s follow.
9h17
